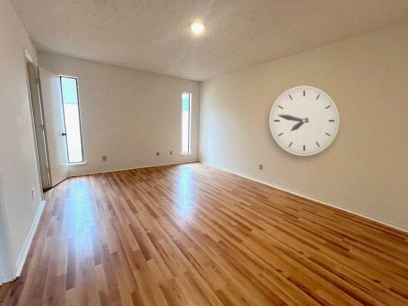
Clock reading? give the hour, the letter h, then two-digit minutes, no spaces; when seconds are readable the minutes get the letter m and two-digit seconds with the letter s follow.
7h47
